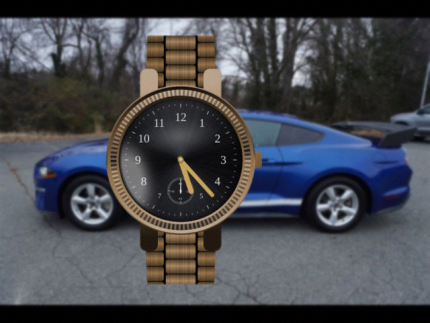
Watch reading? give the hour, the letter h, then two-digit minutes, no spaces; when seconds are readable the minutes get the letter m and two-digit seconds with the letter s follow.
5h23
